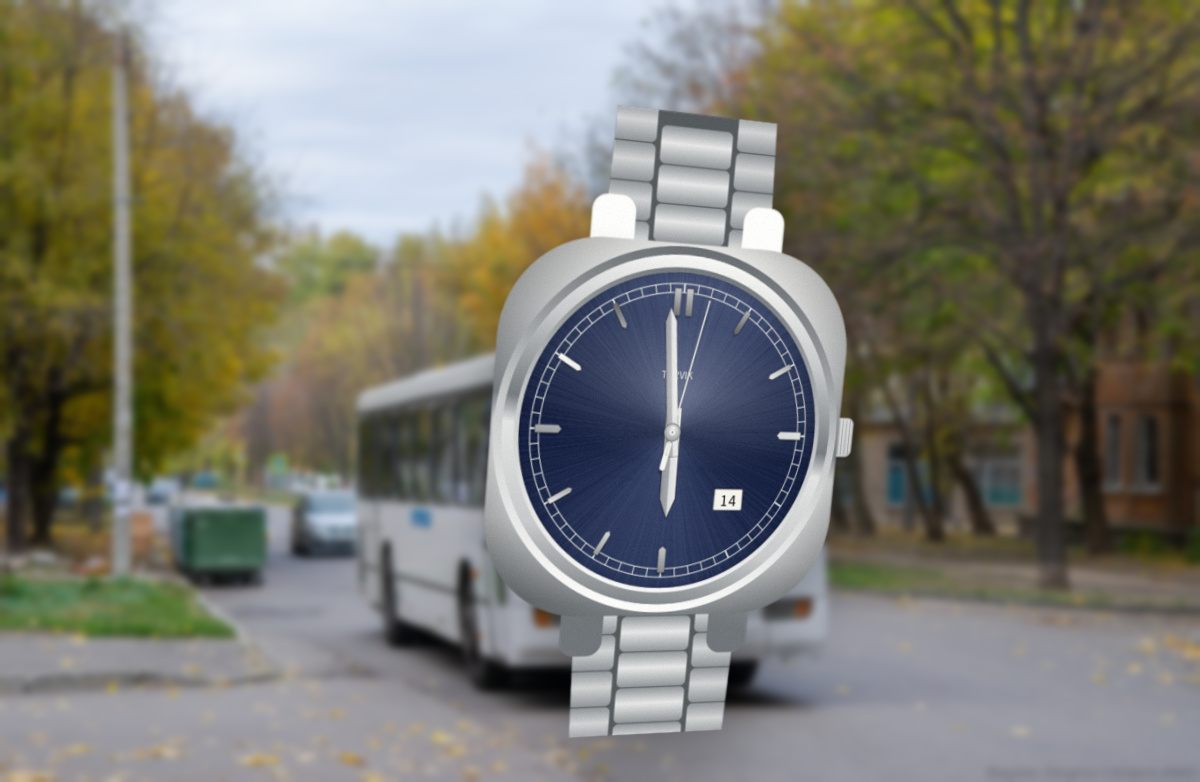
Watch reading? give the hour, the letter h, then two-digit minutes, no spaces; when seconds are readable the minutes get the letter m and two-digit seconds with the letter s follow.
5h59m02s
